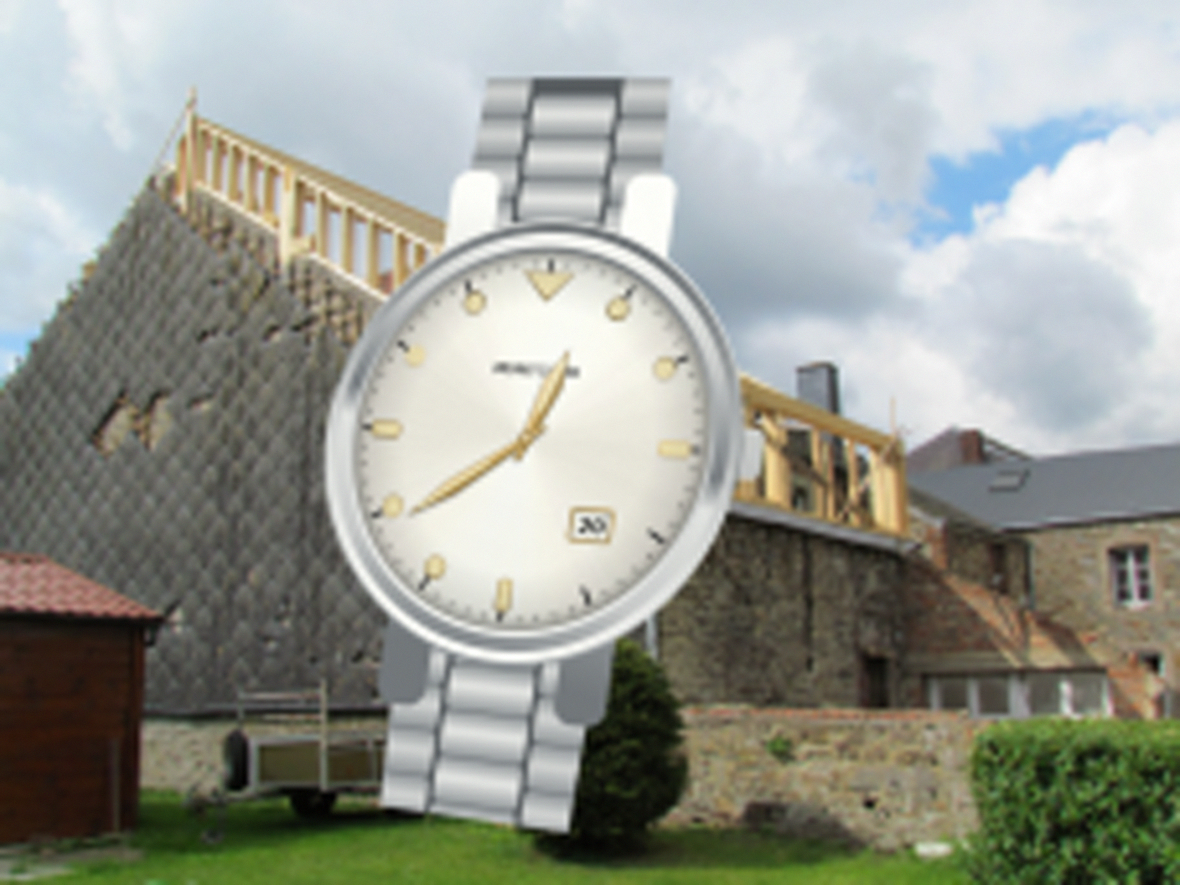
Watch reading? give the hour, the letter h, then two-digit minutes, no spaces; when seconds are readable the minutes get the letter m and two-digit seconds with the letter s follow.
12h39
